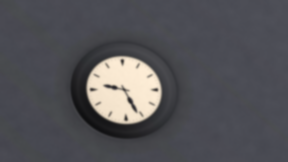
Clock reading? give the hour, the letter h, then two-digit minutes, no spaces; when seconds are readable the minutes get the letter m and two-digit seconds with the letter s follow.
9h26
